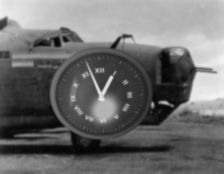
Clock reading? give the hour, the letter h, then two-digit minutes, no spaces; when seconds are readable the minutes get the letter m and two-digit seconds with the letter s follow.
12h57
